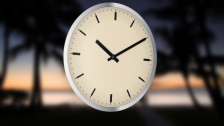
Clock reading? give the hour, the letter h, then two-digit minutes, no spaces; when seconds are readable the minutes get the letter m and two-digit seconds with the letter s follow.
10h10
